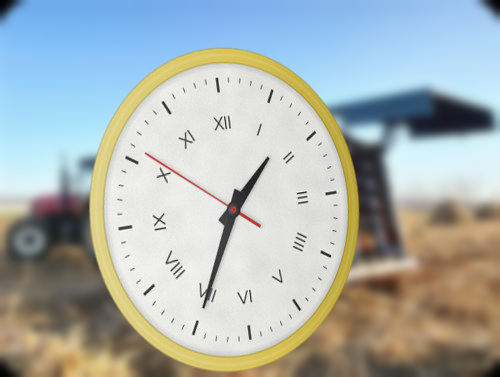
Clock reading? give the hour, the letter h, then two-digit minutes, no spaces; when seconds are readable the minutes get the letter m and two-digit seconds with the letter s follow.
1h34m51s
